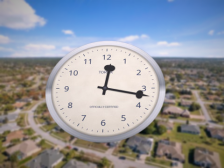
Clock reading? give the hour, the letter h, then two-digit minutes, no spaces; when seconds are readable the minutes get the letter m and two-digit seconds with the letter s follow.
12h17
